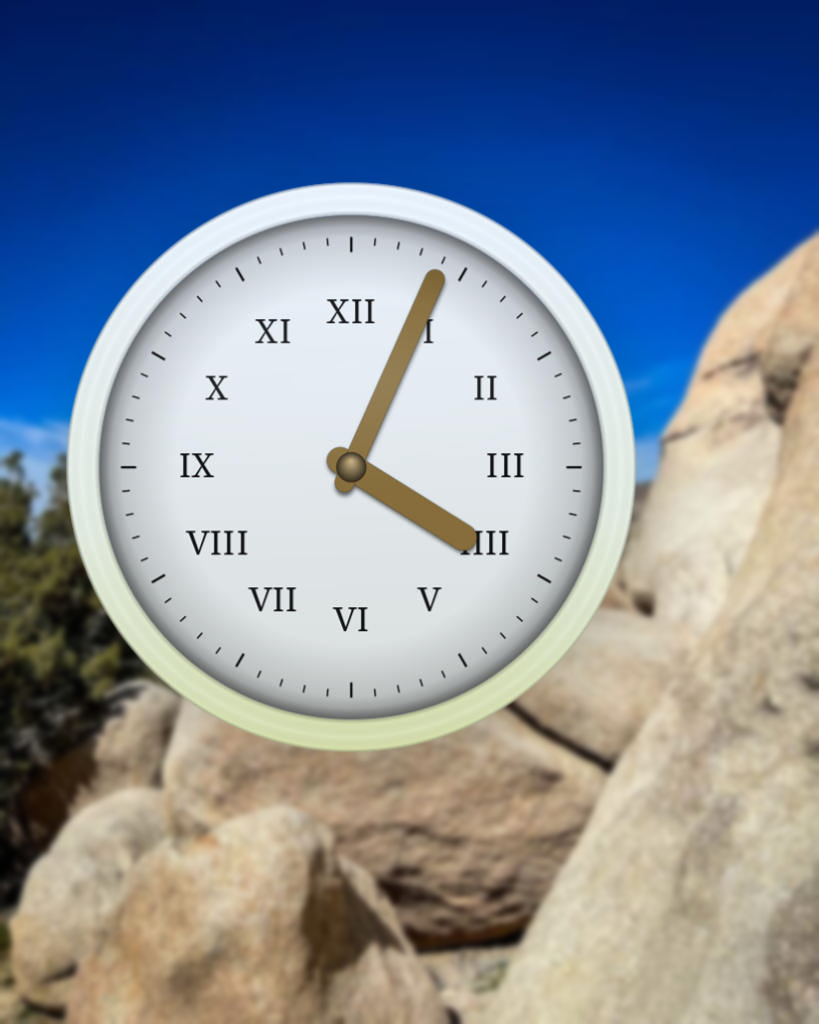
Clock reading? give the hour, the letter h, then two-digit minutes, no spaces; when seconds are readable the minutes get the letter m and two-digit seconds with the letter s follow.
4h04
